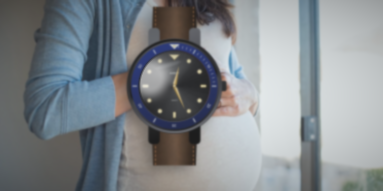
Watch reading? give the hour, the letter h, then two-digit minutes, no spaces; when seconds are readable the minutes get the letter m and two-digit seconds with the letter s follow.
12h26
